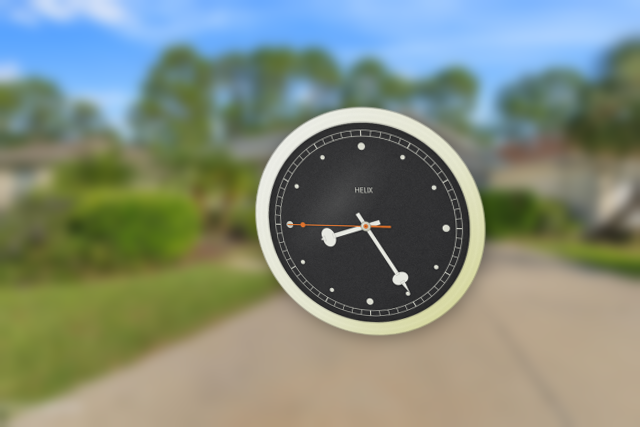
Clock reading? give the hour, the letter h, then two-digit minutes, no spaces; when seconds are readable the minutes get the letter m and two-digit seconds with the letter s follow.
8h24m45s
